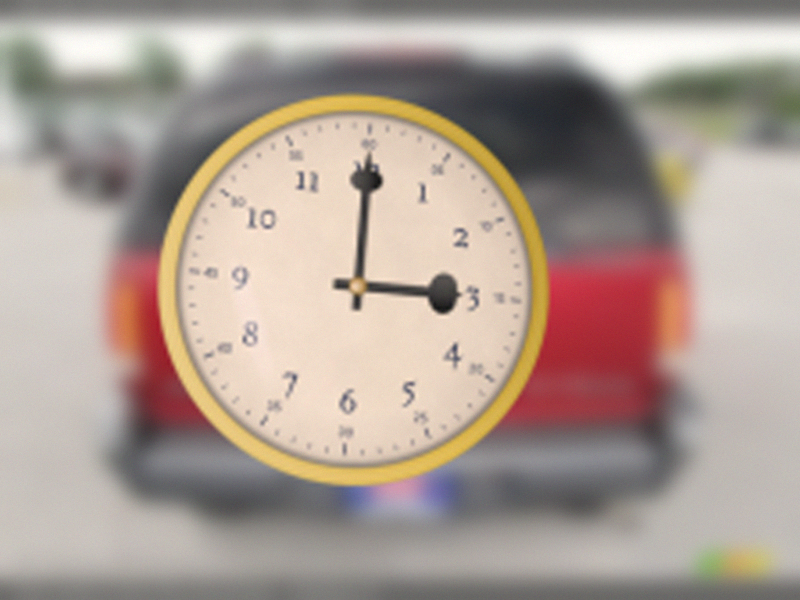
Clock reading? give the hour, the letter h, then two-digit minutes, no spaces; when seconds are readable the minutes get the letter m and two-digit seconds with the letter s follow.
3h00
